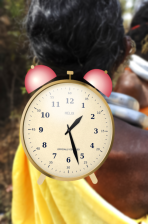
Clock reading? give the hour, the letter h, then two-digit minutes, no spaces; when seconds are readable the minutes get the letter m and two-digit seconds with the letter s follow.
1h27
